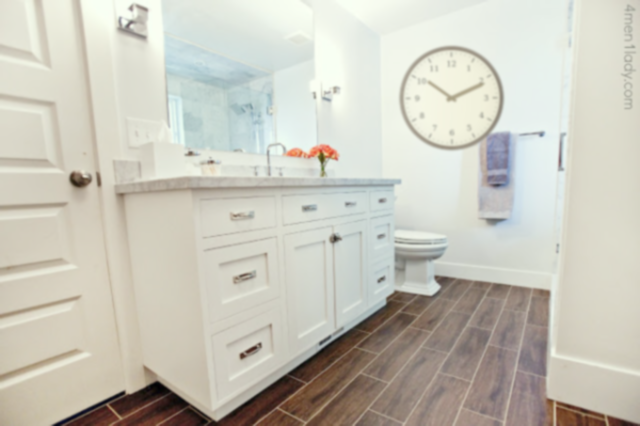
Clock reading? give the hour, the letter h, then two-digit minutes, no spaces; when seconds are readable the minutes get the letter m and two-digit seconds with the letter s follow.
10h11
